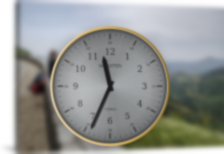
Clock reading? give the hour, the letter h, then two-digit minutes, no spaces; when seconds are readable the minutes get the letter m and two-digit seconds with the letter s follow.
11h34
